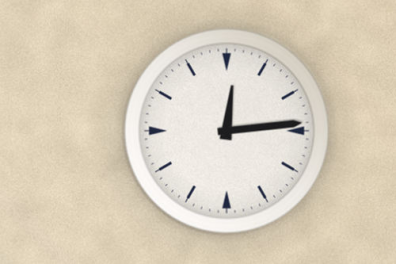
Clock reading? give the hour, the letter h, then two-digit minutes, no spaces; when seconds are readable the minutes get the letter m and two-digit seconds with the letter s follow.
12h14
